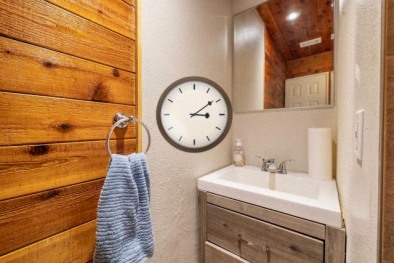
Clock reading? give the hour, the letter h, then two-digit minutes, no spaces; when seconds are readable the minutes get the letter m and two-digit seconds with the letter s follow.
3h09
